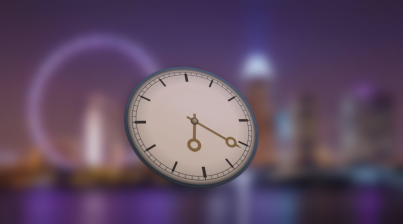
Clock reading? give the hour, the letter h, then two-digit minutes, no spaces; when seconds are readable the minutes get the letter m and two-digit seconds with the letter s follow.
6h21
